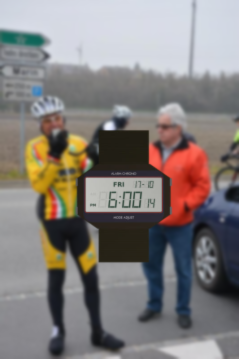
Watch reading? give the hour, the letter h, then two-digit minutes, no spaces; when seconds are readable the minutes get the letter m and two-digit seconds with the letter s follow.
6h00m14s
